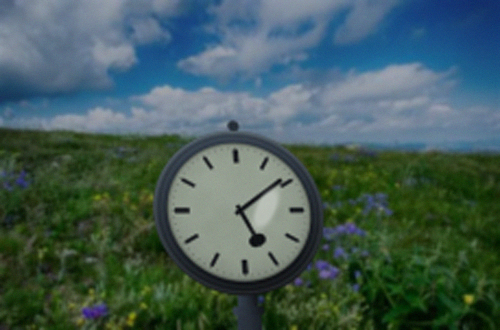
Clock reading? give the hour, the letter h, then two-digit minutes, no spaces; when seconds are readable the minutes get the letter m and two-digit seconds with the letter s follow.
5h09
